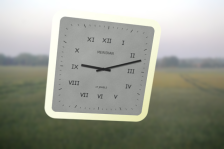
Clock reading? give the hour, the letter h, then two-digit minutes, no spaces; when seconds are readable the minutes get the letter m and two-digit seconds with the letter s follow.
9h12
